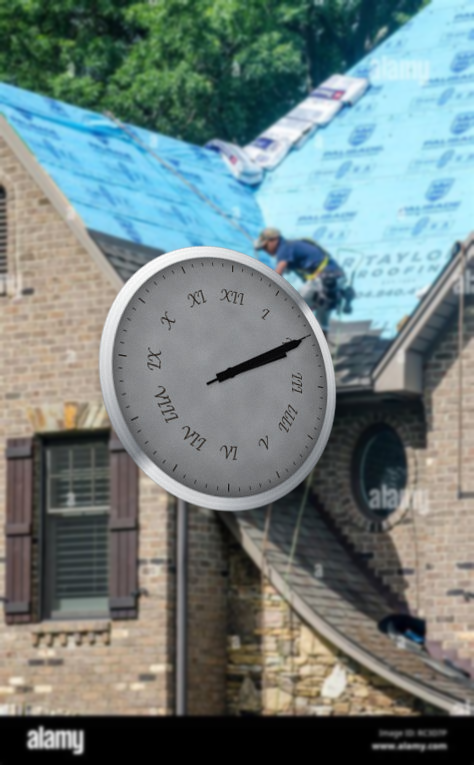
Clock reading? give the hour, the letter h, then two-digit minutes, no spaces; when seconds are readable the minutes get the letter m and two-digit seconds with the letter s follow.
2h10m10s
